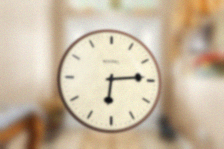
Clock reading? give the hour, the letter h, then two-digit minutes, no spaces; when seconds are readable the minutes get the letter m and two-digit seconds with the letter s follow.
6h14
